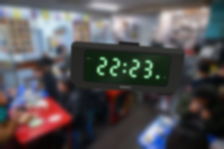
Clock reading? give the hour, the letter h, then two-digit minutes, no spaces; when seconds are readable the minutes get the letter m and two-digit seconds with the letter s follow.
22h23
